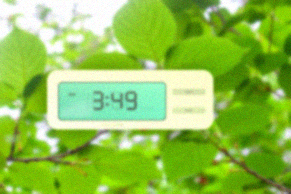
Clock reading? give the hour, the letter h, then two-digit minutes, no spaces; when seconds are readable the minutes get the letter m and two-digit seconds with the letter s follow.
3h49
